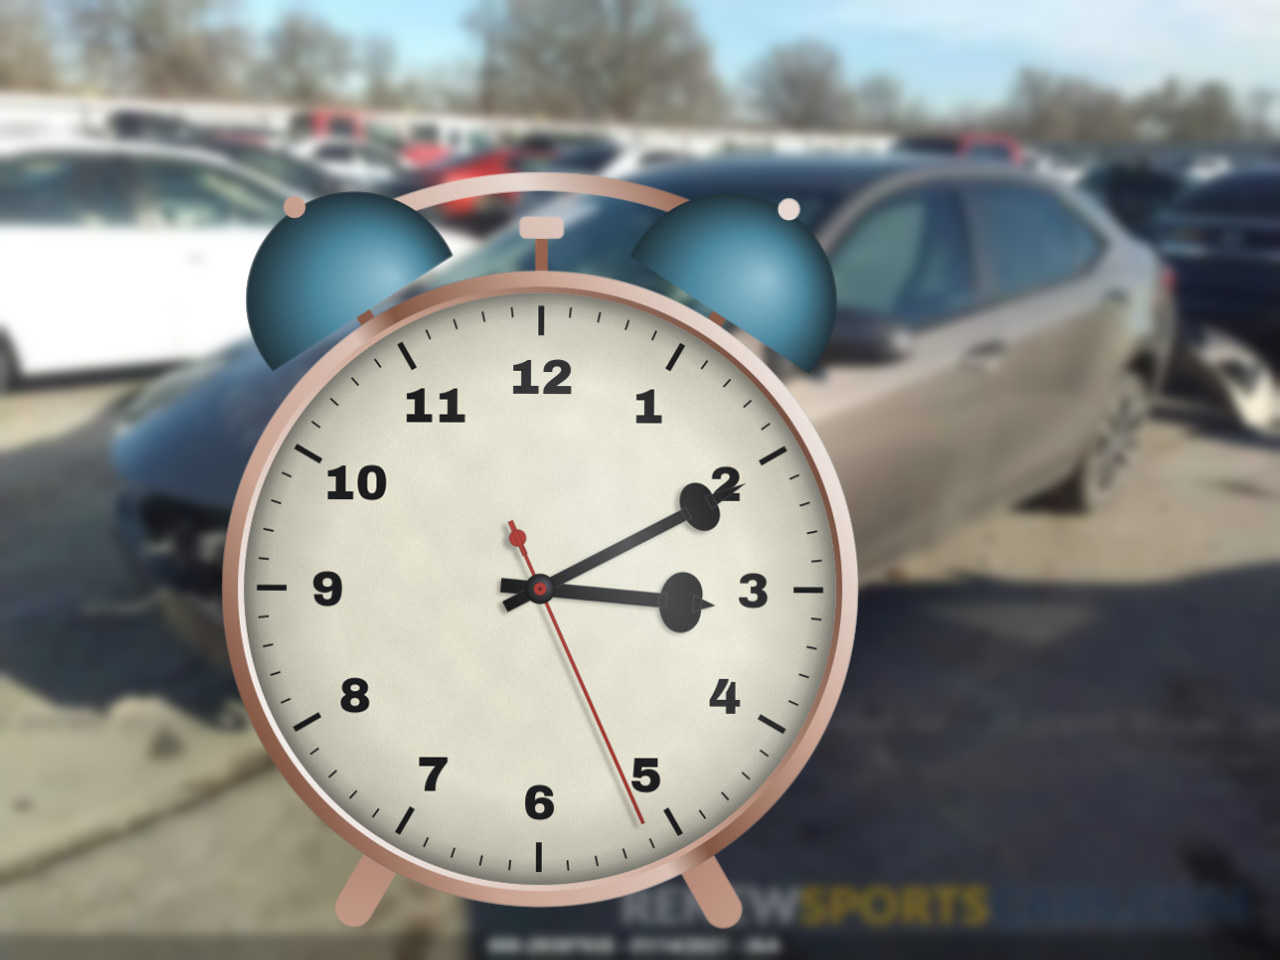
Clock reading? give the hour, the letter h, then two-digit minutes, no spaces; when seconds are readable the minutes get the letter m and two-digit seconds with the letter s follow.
3h10m26s
